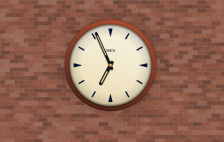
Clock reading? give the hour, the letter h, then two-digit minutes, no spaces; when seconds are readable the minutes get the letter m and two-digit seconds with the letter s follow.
6h56
